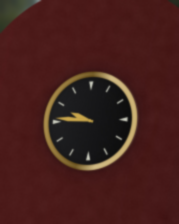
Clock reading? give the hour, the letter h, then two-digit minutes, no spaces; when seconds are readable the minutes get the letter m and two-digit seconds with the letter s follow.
9h46
